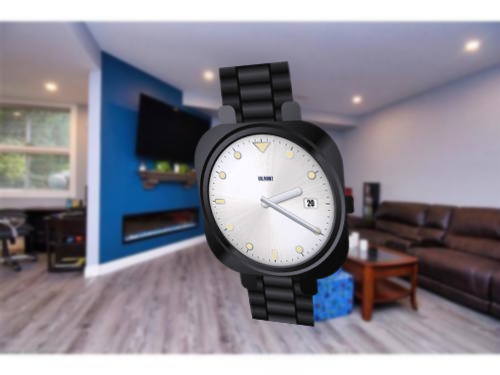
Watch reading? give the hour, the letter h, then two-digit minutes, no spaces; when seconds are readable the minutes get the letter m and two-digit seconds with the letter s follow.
2h20
